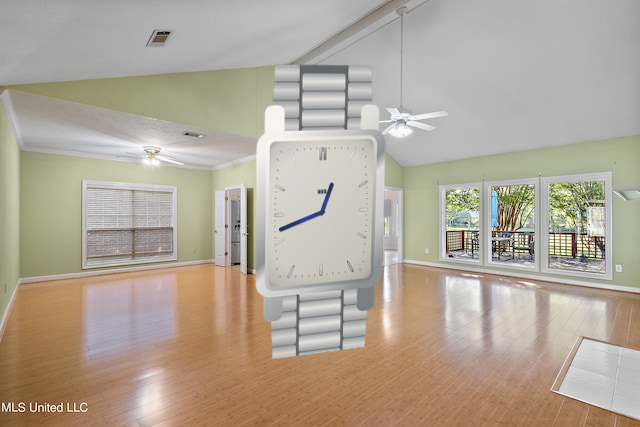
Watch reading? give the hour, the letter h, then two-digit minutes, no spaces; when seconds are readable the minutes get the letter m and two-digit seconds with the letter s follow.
12h42
